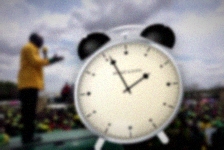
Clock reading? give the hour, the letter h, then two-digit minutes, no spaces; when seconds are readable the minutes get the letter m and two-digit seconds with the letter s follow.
1h56
